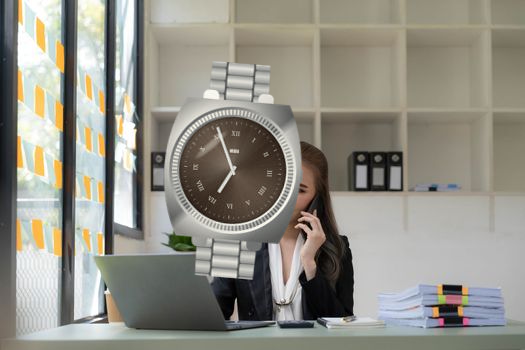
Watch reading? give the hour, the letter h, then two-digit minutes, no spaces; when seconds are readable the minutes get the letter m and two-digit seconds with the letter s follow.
6h56
